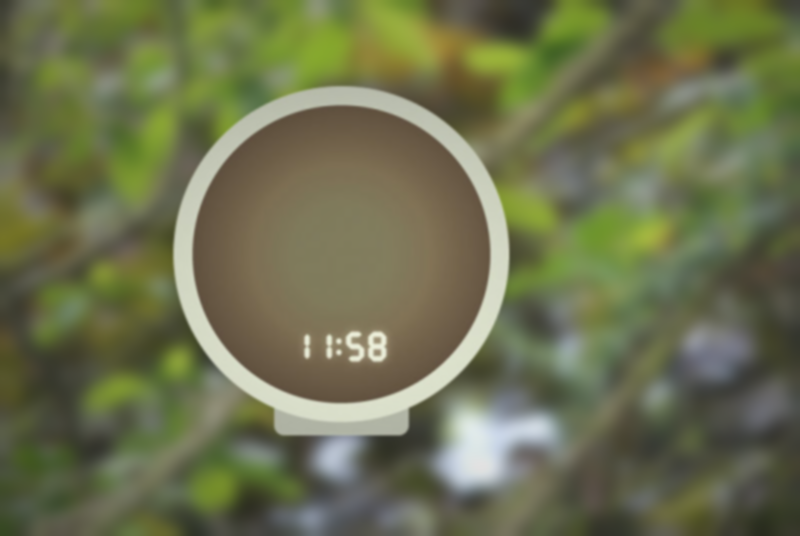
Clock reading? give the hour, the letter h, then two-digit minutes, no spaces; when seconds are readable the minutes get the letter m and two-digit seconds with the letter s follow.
11h58
